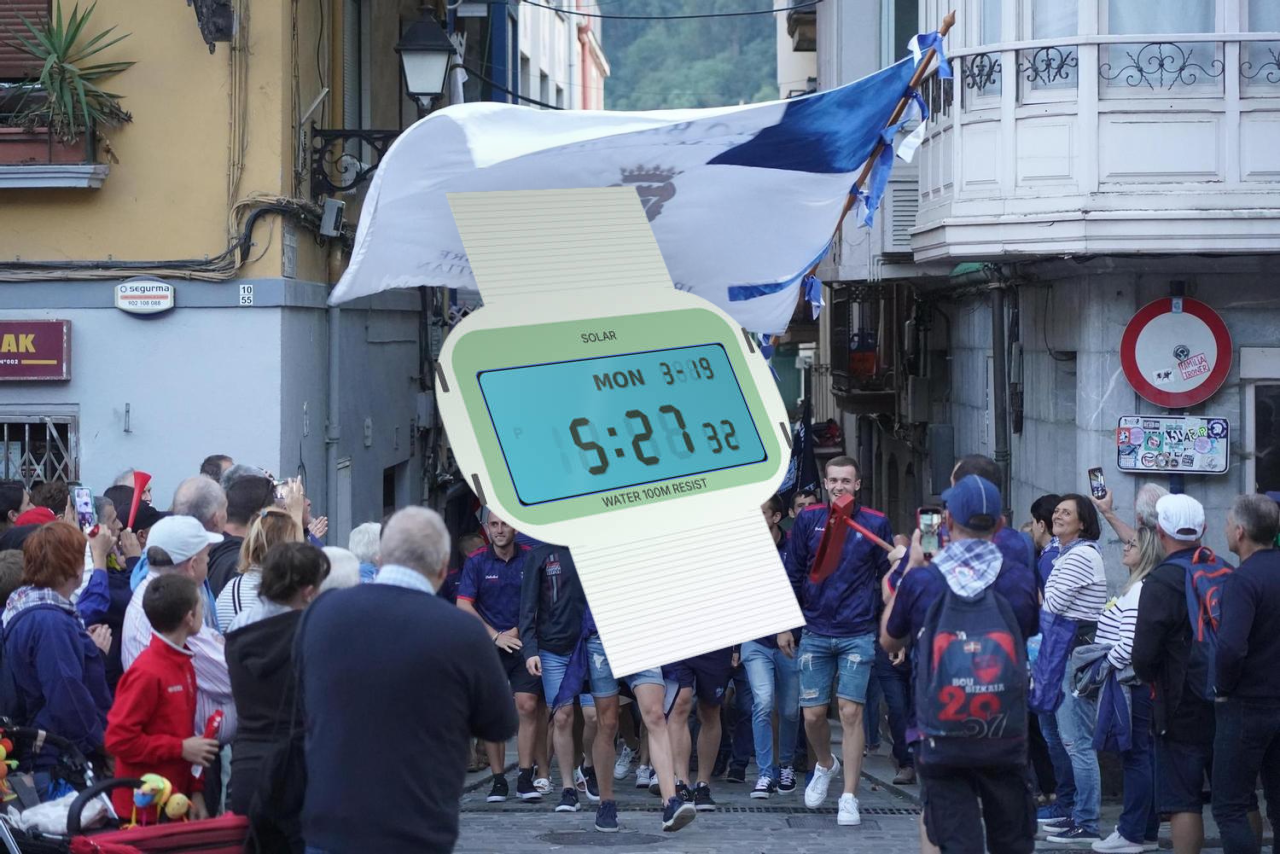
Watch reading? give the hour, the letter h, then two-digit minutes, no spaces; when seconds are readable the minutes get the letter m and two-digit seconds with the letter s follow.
5h27m32s
